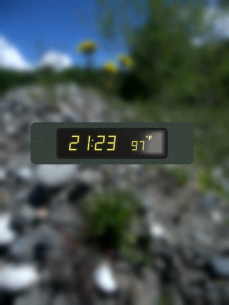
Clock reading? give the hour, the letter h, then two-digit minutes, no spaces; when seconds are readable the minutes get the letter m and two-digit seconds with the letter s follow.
21h23
